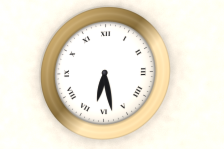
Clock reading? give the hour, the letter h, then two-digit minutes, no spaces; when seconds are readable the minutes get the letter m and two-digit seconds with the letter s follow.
6h28
